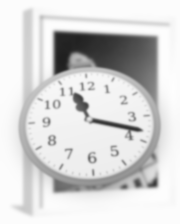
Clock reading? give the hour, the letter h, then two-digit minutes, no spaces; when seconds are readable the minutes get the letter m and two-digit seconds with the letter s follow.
11h18
